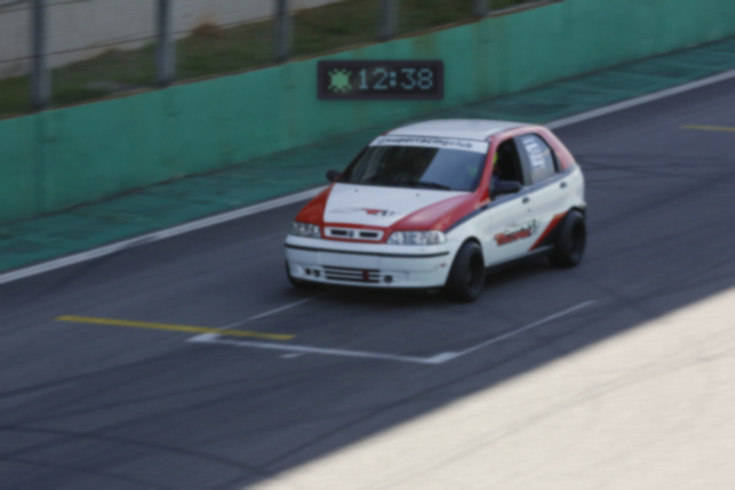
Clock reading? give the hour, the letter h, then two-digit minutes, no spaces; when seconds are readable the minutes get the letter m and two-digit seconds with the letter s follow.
12h38
